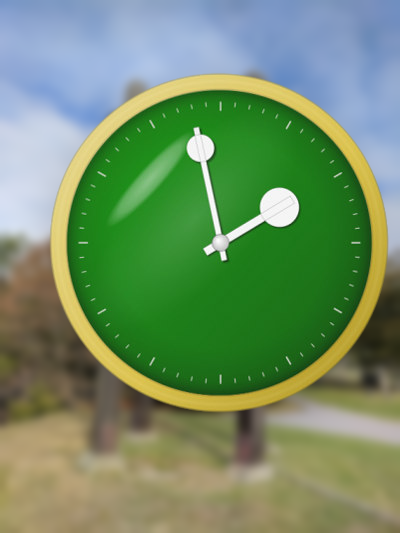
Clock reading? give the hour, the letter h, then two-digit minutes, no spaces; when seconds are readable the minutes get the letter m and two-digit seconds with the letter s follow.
1h58
